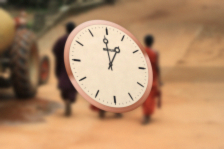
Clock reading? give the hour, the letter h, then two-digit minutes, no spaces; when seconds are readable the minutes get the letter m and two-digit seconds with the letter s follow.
12h59
